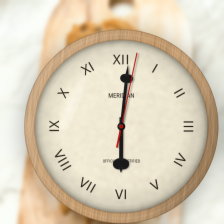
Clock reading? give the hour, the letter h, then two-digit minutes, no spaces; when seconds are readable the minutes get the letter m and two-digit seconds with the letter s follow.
6h01m02s
